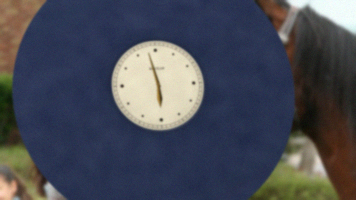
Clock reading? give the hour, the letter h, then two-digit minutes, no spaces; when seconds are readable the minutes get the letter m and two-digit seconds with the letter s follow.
5h58
